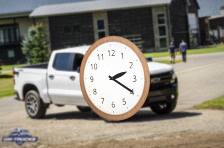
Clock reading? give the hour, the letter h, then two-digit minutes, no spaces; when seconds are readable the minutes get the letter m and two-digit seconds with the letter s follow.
2h20
